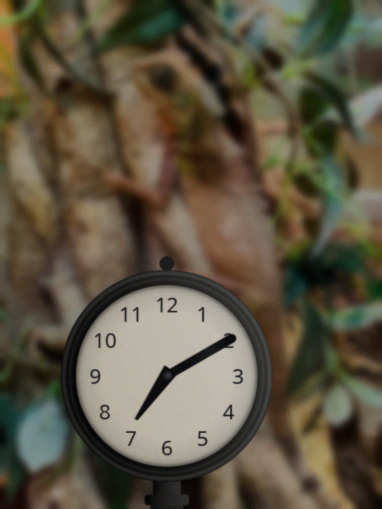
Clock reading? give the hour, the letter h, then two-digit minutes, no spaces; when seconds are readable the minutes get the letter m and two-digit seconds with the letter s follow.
7h10
